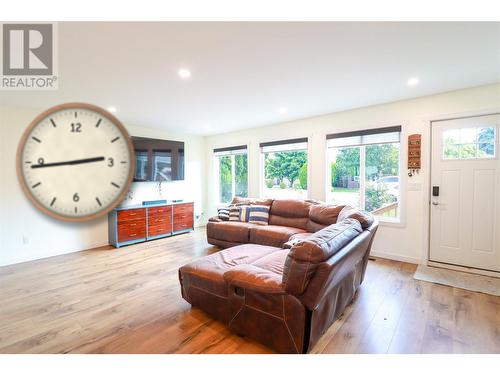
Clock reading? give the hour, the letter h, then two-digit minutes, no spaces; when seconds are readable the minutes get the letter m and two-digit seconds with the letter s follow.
2h44
